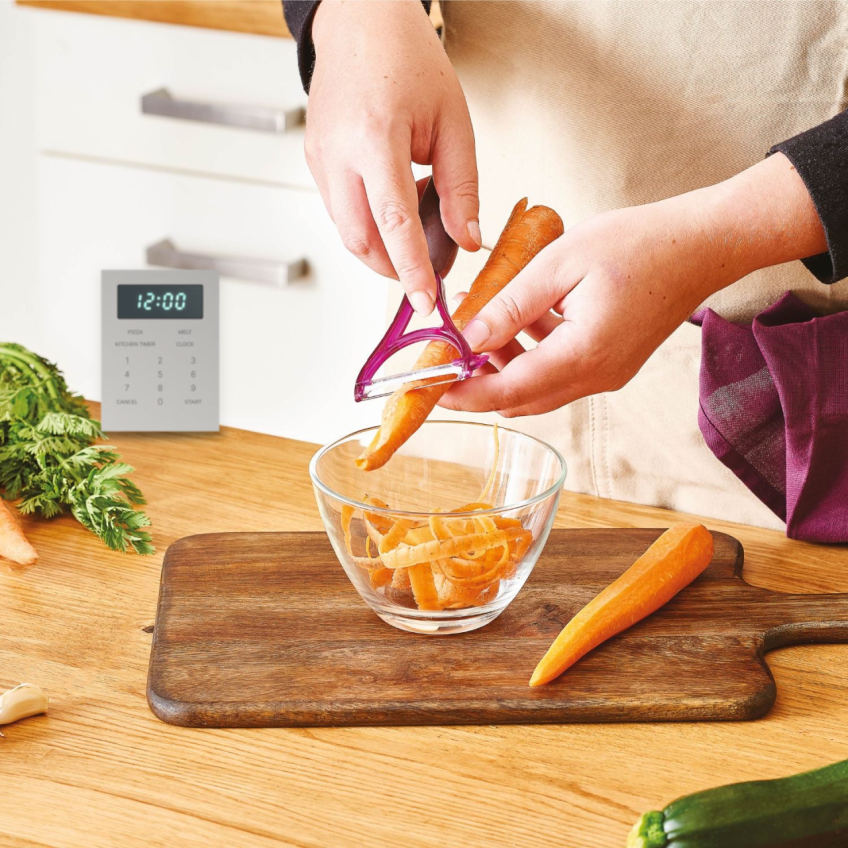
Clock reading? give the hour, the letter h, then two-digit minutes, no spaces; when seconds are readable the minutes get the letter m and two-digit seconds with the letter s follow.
12h00
